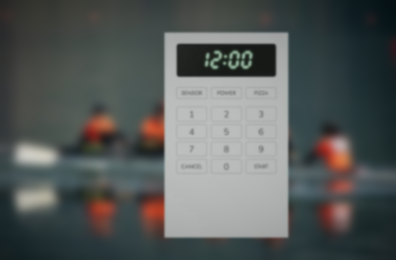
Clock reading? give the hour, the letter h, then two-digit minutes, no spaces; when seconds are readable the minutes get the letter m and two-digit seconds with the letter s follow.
12h00
